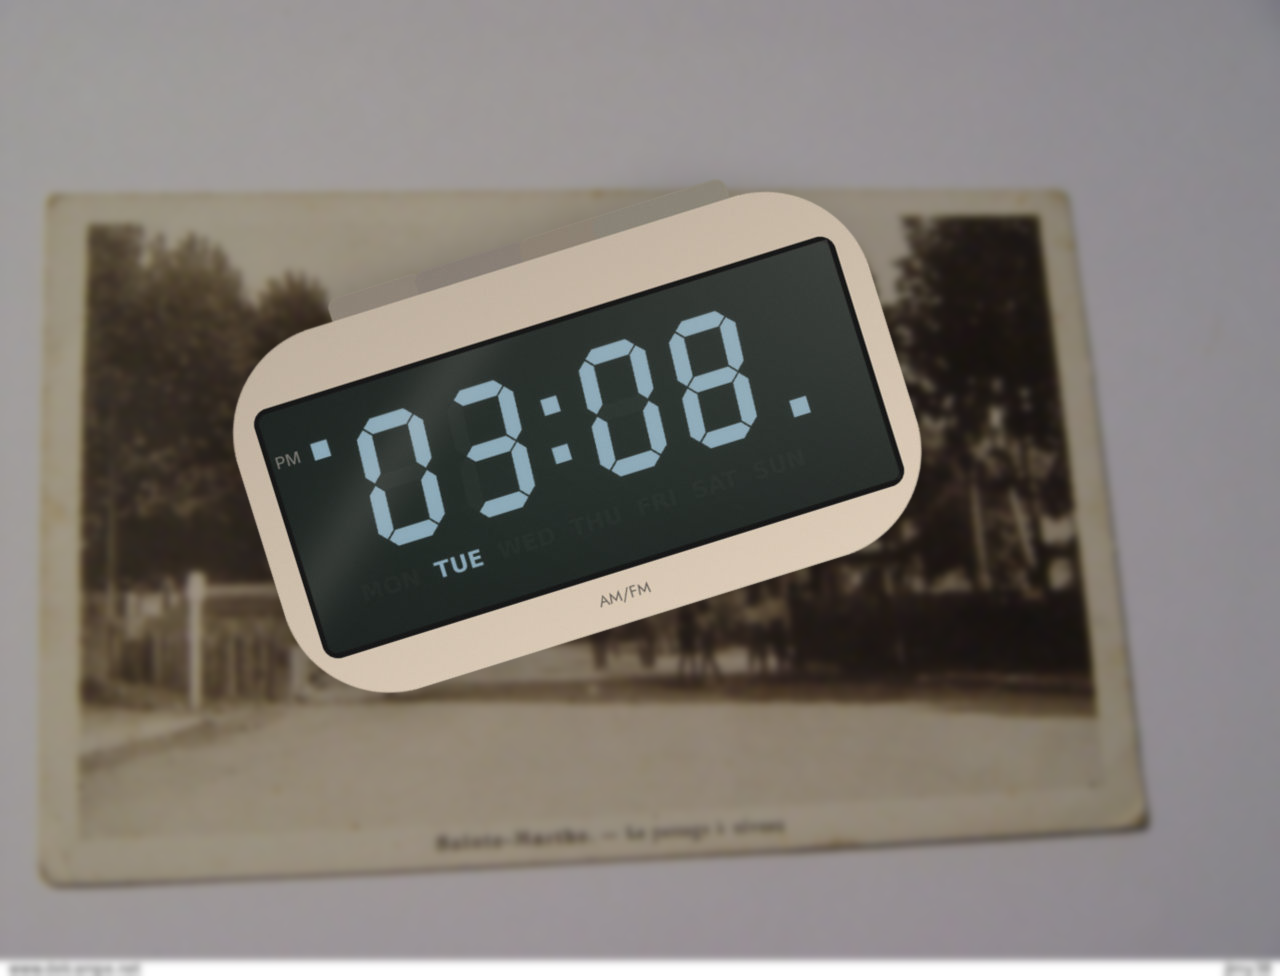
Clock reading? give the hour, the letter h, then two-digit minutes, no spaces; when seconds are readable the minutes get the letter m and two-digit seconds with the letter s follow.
3h08
